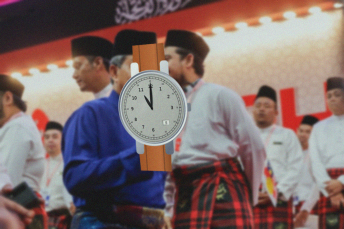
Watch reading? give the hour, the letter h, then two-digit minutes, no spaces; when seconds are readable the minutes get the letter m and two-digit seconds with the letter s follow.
11h00
